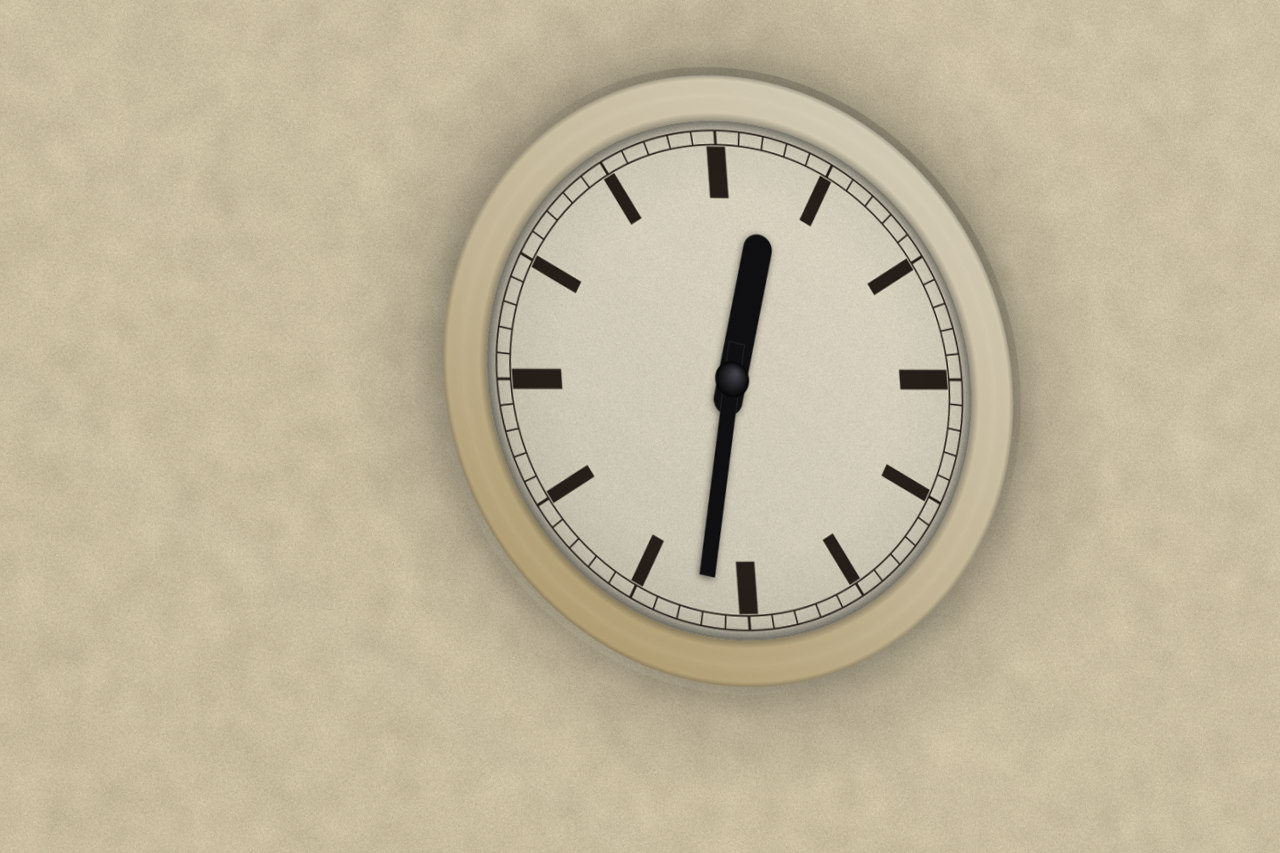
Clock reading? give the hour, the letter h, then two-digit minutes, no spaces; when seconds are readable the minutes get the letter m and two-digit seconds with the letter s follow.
12h32
